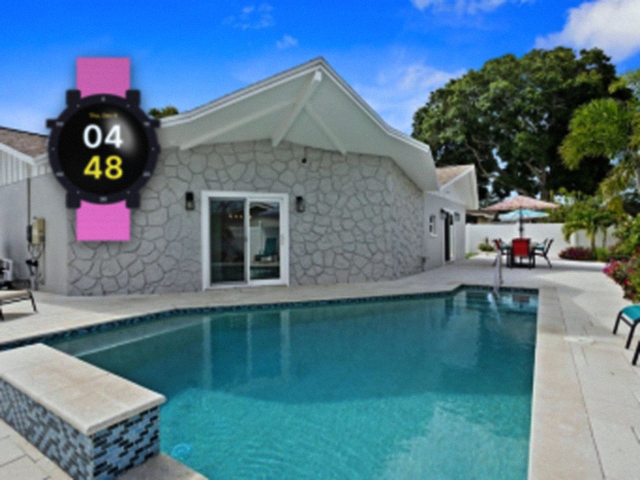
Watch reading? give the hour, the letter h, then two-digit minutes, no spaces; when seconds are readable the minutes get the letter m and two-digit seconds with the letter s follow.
4h48
